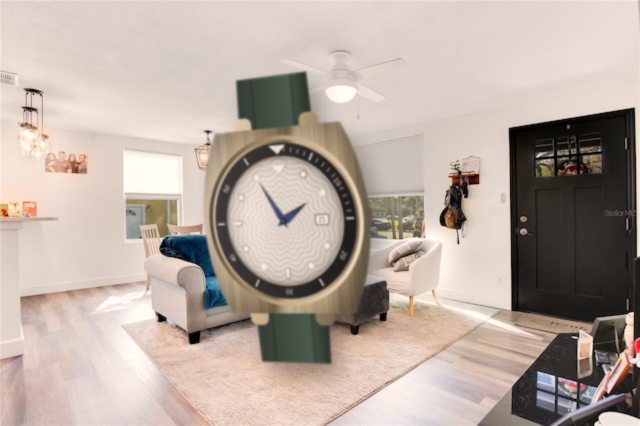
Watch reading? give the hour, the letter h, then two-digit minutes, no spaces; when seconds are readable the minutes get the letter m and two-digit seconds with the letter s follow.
1h55
